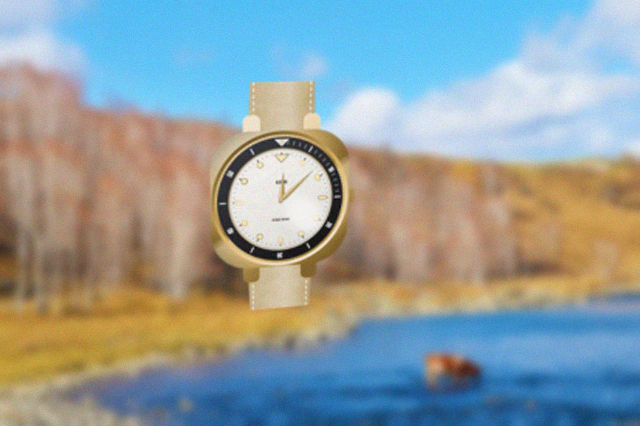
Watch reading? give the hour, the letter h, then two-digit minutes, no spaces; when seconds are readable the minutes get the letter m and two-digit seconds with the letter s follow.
12h08
